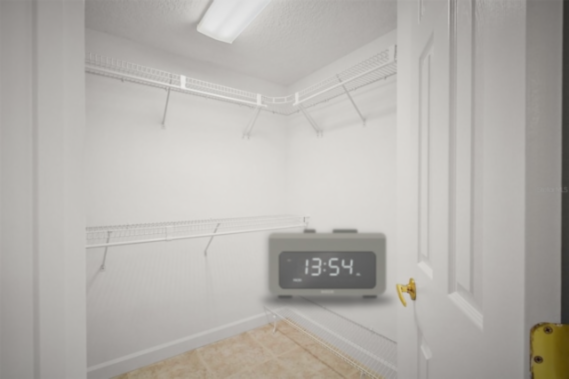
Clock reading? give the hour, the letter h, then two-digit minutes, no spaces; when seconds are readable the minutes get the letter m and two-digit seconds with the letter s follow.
13h54
